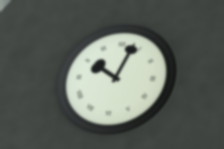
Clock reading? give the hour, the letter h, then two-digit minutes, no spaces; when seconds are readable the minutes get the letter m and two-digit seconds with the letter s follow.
10h03
